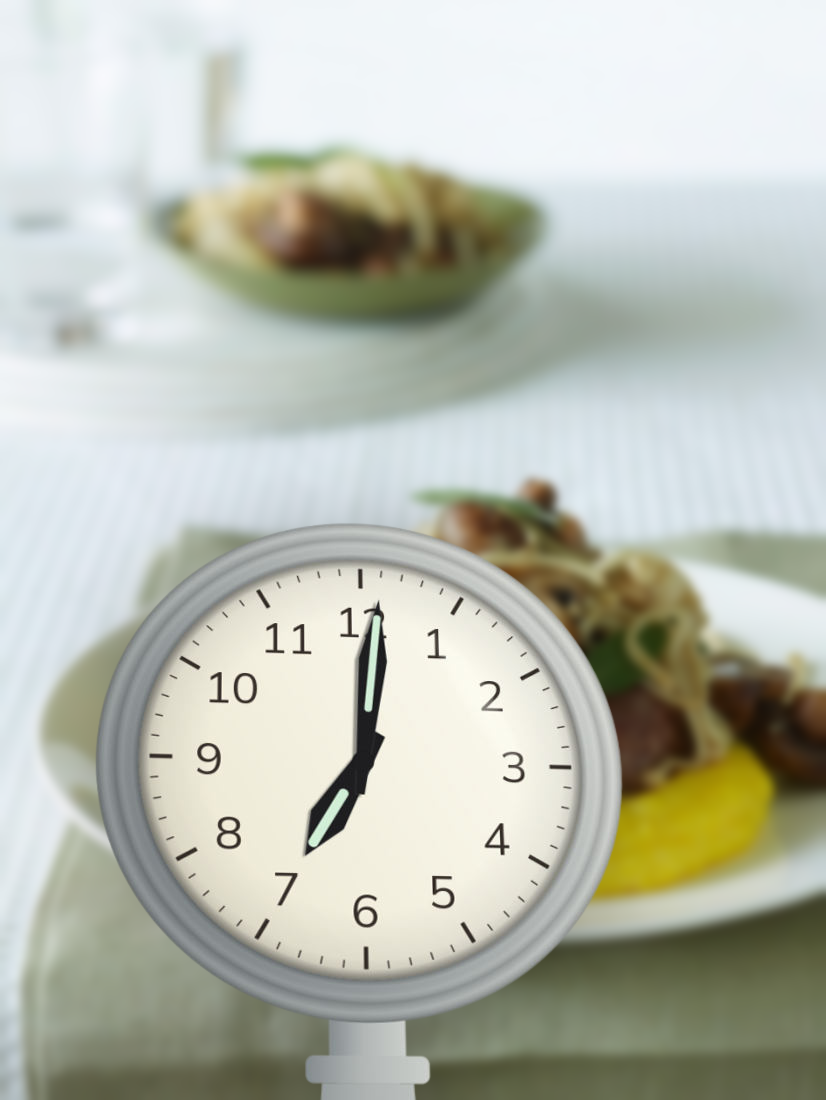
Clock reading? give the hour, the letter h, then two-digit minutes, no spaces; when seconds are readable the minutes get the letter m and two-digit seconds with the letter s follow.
7h01
